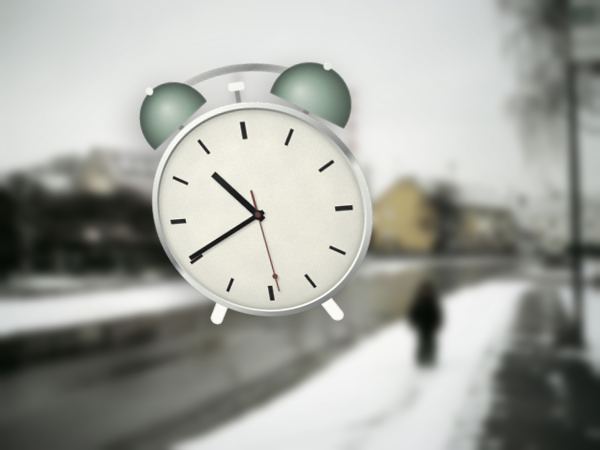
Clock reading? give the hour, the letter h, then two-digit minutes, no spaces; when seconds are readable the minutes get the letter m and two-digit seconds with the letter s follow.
10h40m29s
